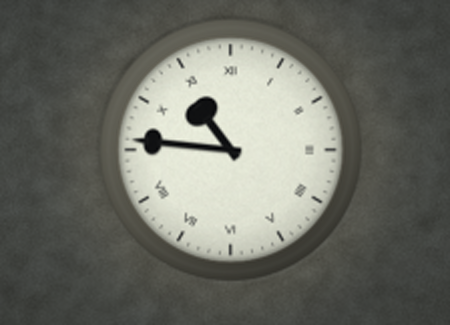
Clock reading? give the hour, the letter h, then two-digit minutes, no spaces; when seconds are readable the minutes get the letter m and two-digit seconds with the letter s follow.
10h46
